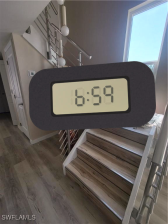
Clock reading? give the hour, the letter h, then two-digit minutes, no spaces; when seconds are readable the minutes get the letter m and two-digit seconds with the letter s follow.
6h59
